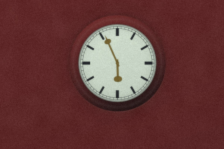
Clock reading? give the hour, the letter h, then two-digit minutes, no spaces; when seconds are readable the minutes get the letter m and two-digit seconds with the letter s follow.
5h56
